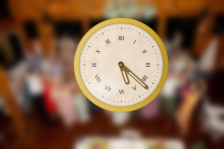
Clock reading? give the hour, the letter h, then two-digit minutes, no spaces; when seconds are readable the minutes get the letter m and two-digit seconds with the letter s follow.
5h22
